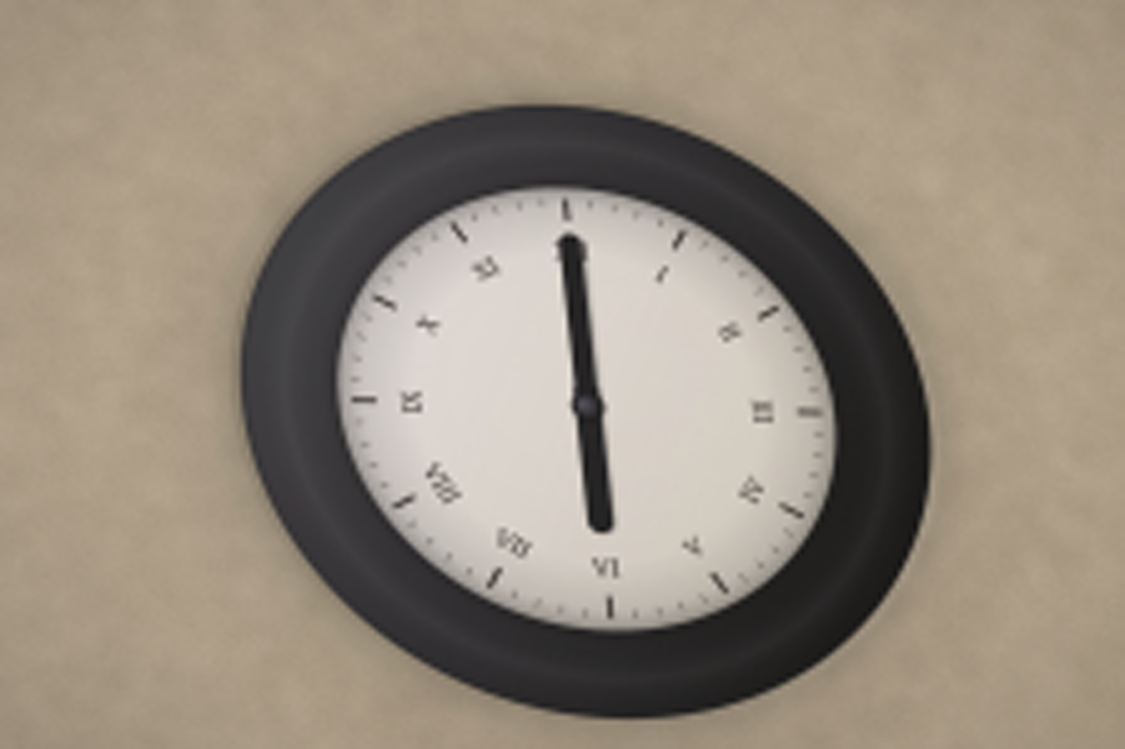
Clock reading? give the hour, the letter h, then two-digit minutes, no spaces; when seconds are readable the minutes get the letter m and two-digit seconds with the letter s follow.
6h00
